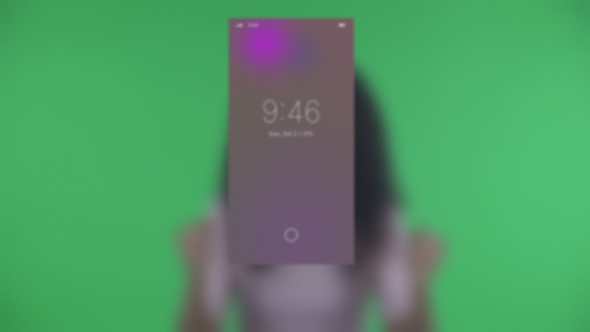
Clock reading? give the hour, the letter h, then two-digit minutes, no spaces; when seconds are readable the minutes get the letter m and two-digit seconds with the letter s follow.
9h46
